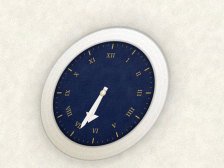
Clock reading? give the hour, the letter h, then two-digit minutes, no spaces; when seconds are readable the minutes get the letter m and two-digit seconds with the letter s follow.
6h34
